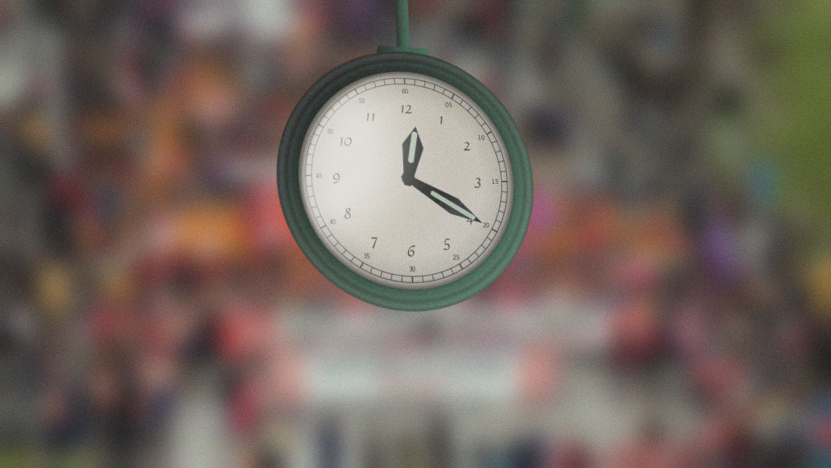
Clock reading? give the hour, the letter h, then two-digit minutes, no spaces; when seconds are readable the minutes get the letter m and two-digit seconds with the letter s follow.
12h20
